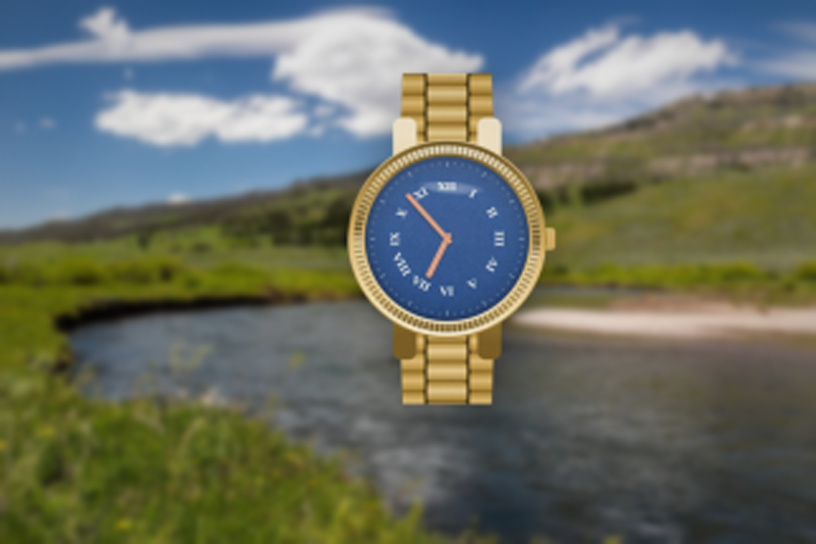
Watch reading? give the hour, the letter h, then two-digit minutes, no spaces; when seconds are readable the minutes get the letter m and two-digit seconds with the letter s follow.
6h53
